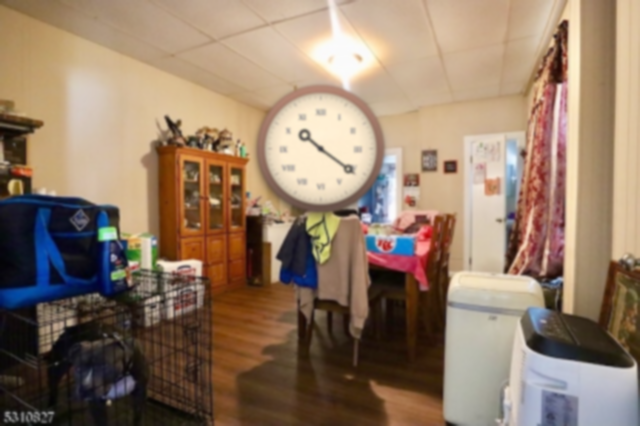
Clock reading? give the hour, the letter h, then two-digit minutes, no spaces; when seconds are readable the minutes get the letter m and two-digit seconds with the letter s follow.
10h21
